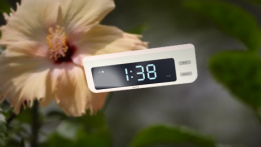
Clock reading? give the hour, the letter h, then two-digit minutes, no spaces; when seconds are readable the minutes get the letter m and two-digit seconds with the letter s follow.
1h38
